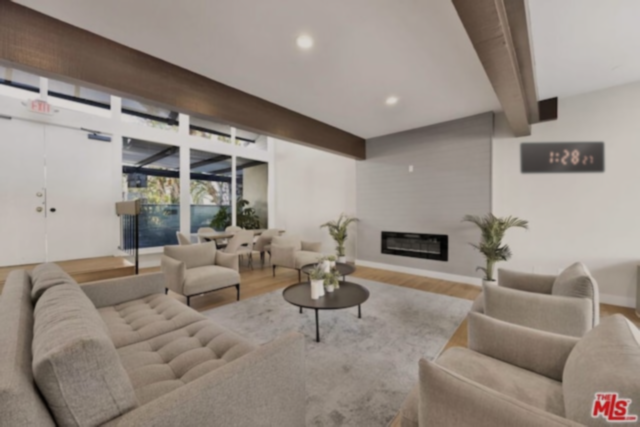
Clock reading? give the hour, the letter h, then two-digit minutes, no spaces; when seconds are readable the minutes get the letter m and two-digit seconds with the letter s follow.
1h28
